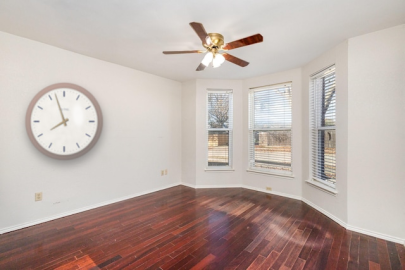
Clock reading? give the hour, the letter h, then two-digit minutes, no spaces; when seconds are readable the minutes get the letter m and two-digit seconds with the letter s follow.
7h57
